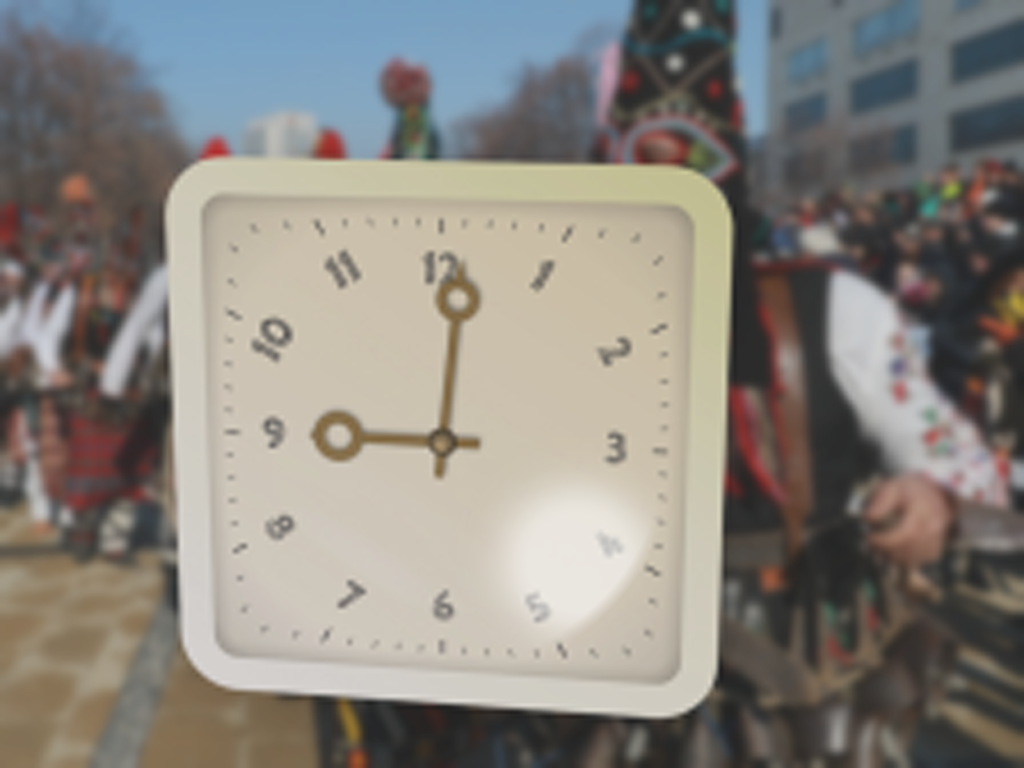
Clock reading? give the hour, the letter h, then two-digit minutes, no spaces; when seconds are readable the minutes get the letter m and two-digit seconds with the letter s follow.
9h01
